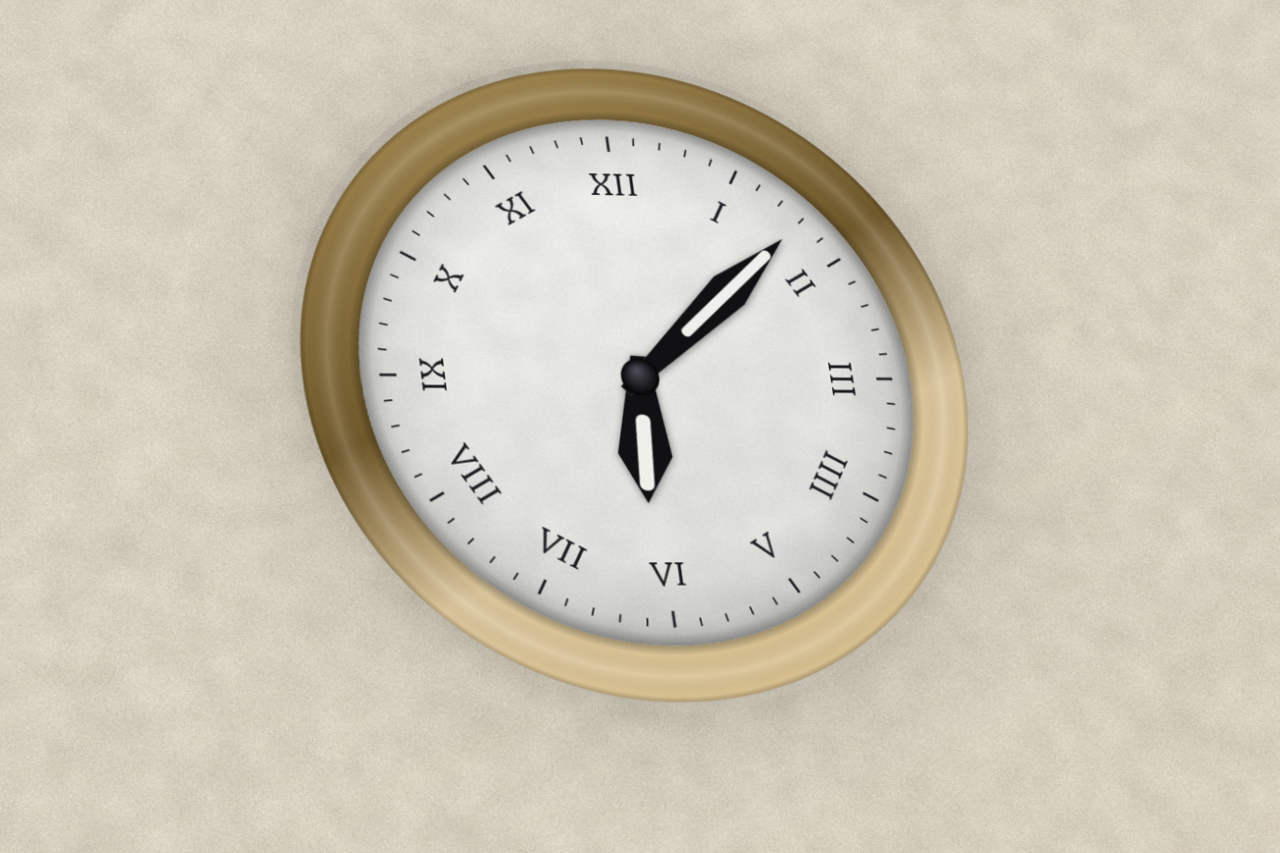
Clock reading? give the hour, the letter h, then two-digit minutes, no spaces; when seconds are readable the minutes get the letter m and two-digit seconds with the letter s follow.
6h08
